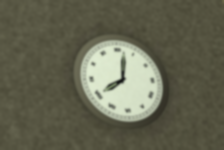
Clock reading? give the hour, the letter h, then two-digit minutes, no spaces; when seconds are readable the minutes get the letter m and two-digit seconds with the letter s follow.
8h02
